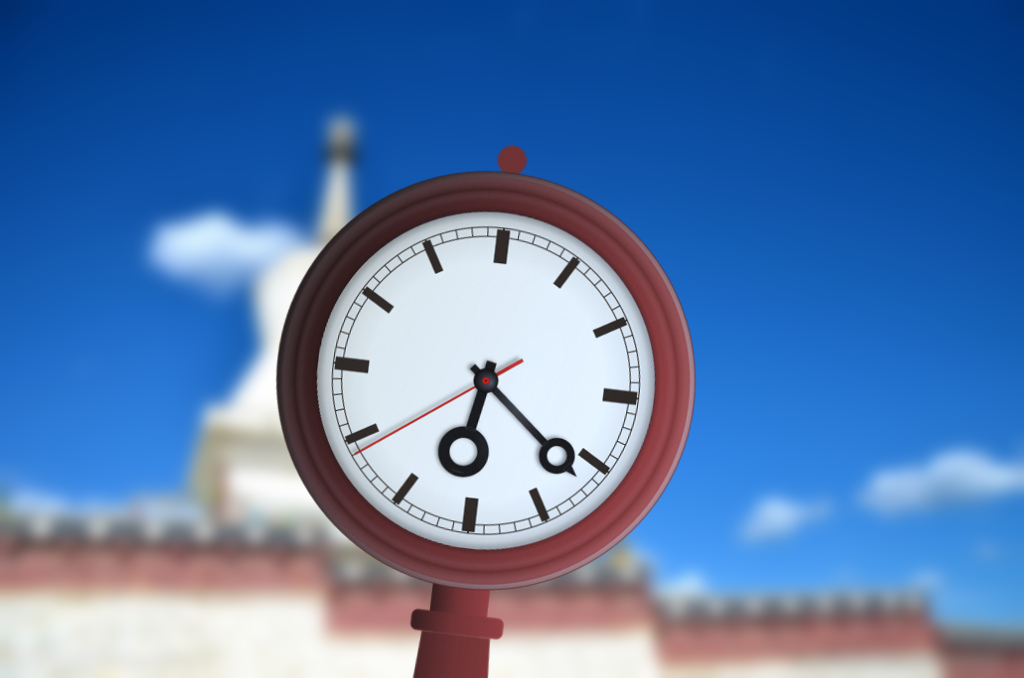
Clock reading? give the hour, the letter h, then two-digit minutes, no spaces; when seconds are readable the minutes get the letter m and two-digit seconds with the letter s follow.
6h21m39s
